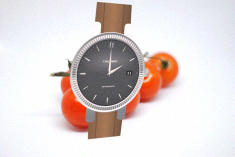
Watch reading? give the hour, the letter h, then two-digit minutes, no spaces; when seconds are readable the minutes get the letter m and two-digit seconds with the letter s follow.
2h00
